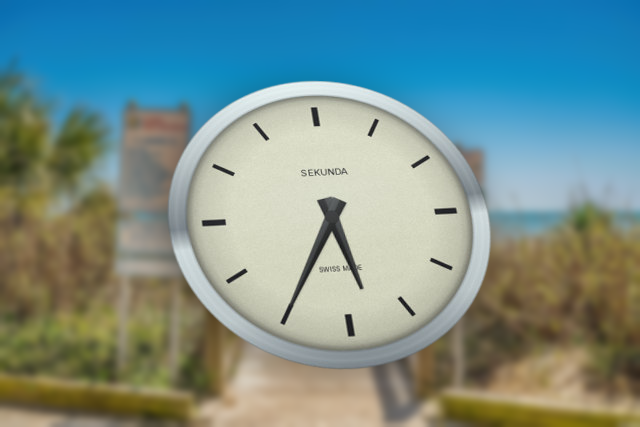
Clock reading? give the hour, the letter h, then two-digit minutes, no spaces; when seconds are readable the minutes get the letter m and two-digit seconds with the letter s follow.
5h35
